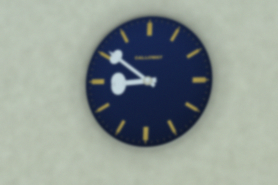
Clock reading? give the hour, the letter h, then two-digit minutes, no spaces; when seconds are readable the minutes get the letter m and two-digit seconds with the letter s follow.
8h51
